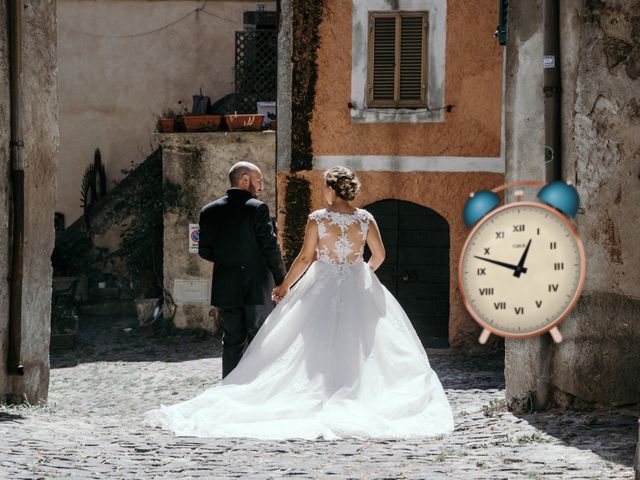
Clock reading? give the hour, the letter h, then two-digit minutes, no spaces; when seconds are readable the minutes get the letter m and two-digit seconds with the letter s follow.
12h48
